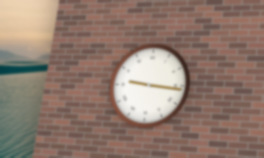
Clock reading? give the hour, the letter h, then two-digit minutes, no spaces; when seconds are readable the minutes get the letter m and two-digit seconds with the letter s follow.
9h16
